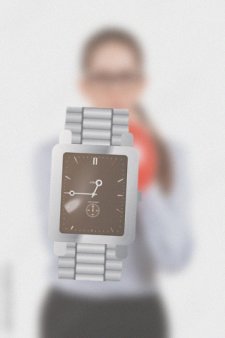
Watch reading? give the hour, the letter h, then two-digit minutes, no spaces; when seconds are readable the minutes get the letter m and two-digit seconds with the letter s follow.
12h45
